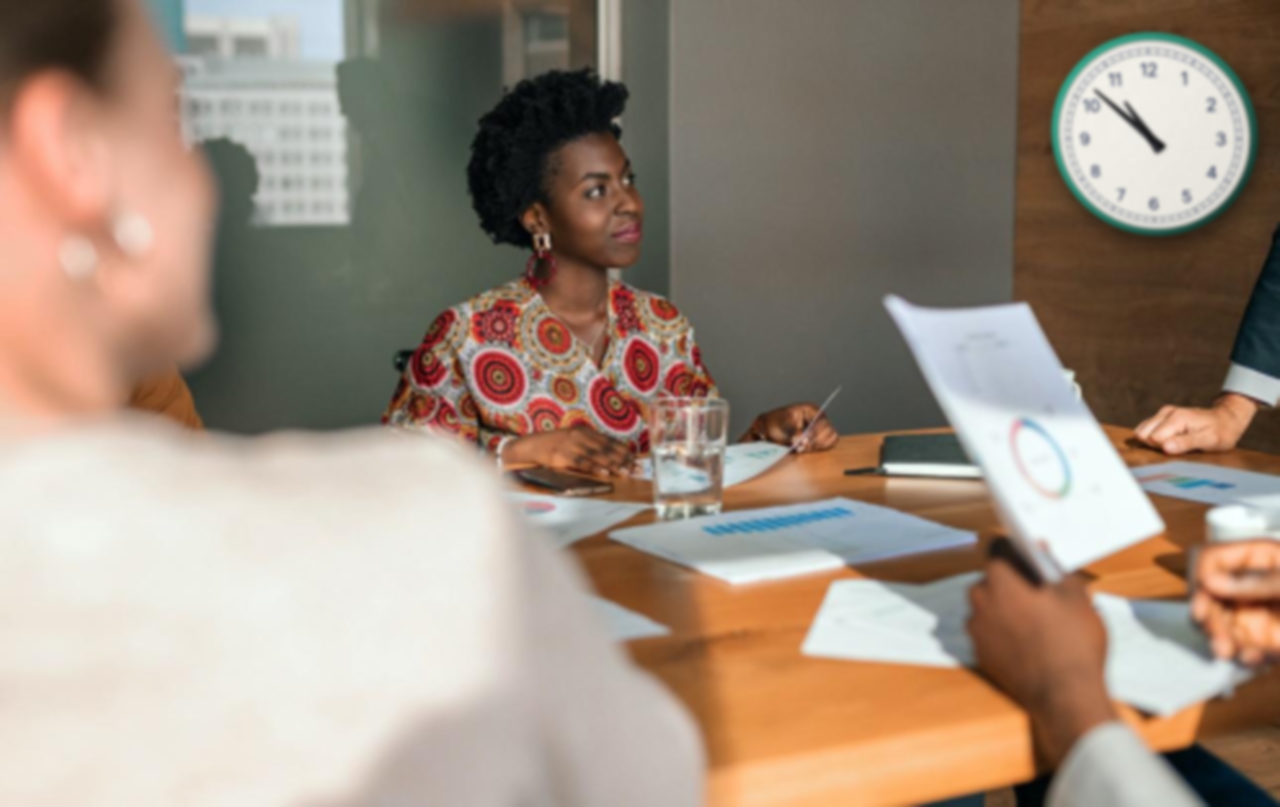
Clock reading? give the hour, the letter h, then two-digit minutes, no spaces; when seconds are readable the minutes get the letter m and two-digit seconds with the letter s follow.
10h52
